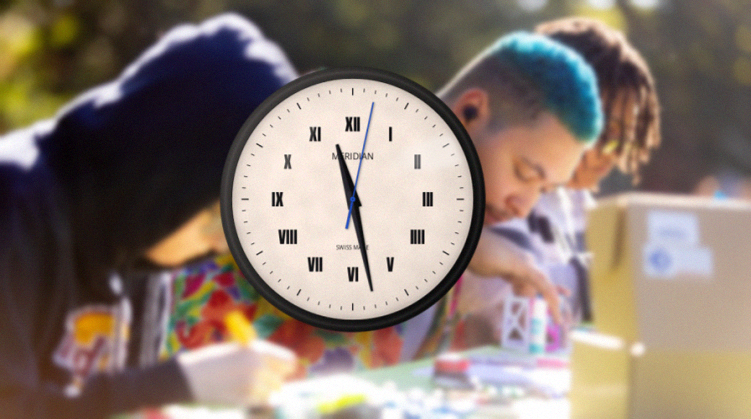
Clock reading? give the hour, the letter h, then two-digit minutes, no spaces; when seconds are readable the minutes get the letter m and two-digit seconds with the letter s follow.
11h28m02s
